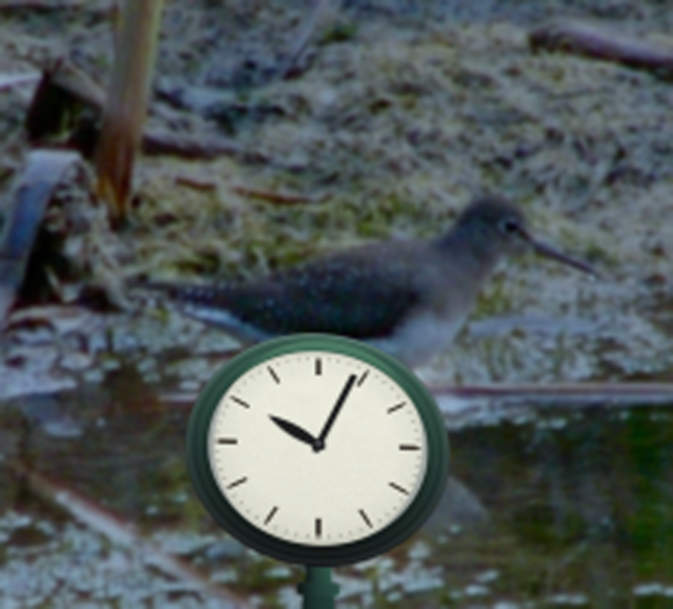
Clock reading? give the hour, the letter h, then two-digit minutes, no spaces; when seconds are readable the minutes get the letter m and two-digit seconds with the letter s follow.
10h04
